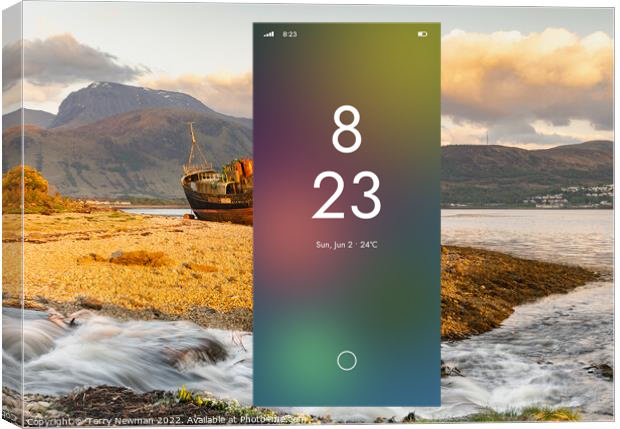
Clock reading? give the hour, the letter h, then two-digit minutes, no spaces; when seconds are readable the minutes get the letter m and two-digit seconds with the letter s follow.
8h23
